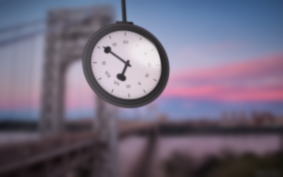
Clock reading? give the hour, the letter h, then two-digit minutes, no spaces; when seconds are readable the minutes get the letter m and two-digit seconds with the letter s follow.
6h51
